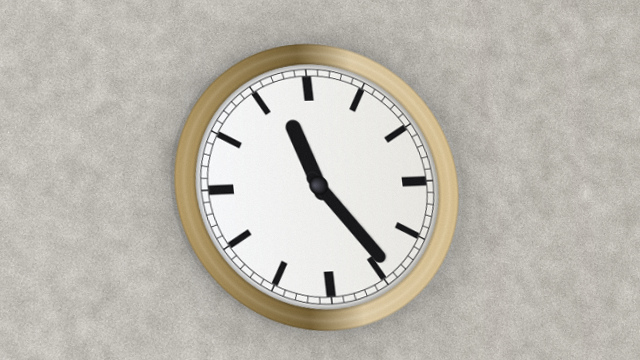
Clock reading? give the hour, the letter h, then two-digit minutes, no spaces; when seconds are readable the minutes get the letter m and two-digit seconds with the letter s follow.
11h24
